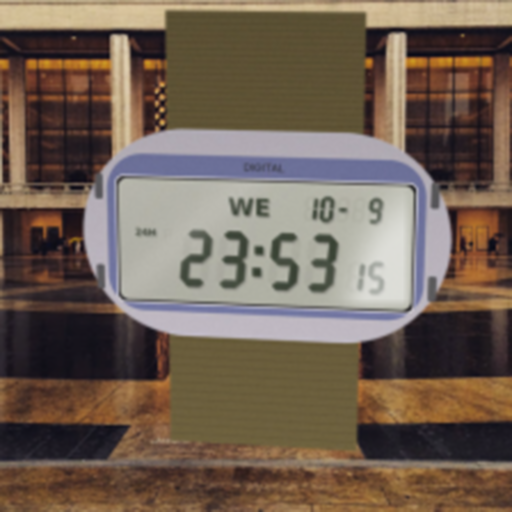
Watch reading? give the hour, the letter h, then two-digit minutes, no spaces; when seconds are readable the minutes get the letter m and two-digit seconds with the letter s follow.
23h53m15s
